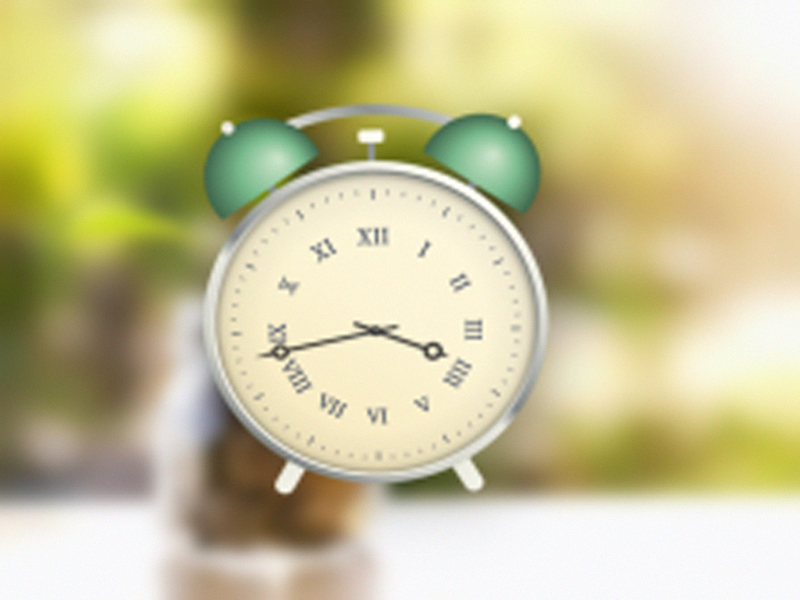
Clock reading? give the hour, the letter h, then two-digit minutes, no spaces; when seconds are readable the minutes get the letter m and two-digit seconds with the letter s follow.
3h43
